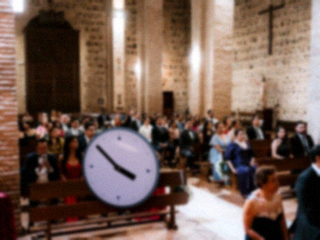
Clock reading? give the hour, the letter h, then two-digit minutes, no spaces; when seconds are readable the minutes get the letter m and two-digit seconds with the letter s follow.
3h52
